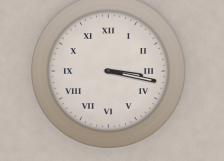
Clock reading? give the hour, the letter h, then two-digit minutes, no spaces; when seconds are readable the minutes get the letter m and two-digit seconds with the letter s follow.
3h17
